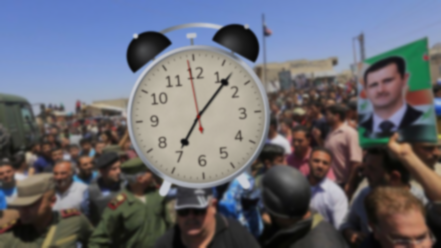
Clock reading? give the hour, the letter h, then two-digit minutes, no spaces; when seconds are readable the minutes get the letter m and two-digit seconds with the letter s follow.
7h06m59s
